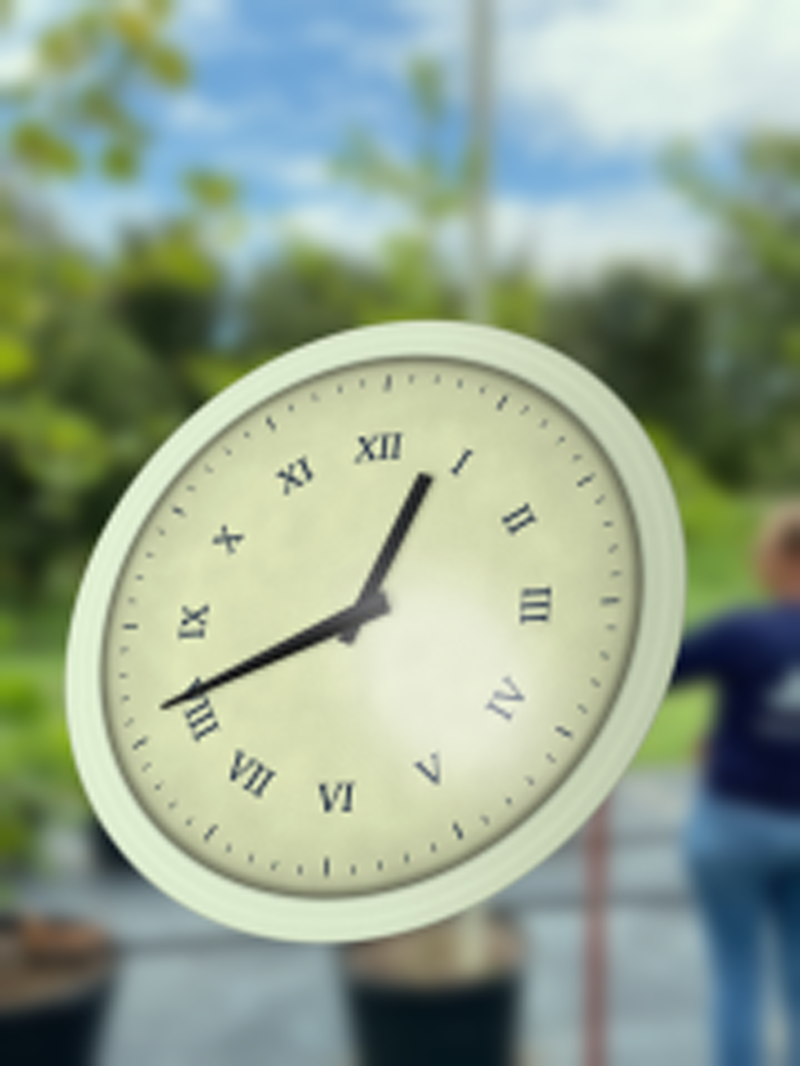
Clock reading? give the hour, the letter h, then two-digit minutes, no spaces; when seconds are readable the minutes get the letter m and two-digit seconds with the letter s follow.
12h41
